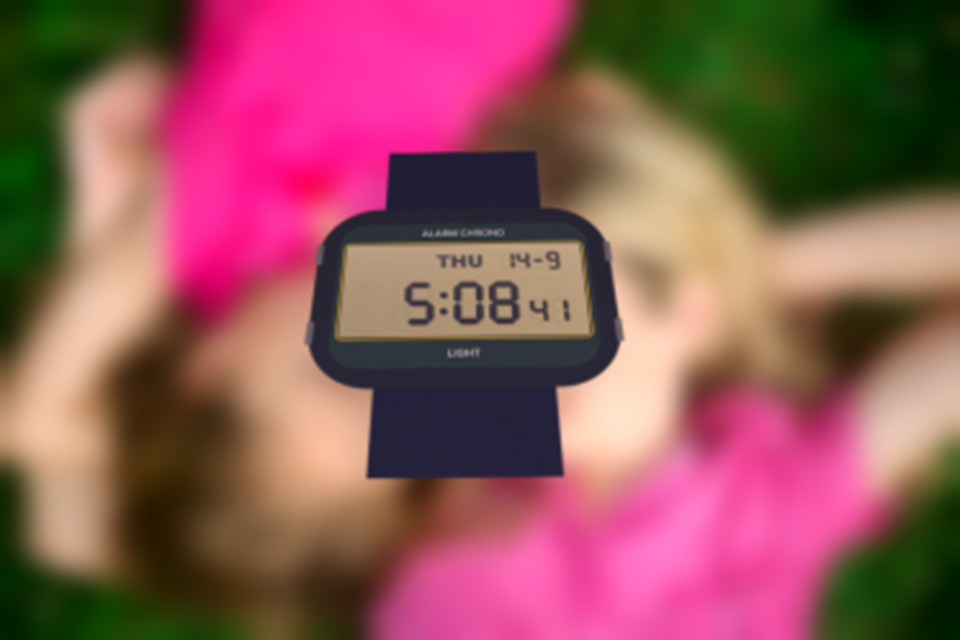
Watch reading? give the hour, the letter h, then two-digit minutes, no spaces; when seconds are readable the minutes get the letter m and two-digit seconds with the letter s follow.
5h08m41s
